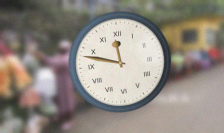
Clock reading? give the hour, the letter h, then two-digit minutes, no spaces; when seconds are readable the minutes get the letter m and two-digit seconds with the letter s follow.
11h48
